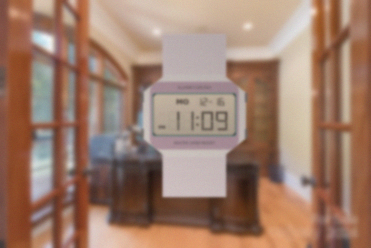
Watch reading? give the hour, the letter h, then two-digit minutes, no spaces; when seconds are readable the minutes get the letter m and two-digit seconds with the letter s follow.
11h09
